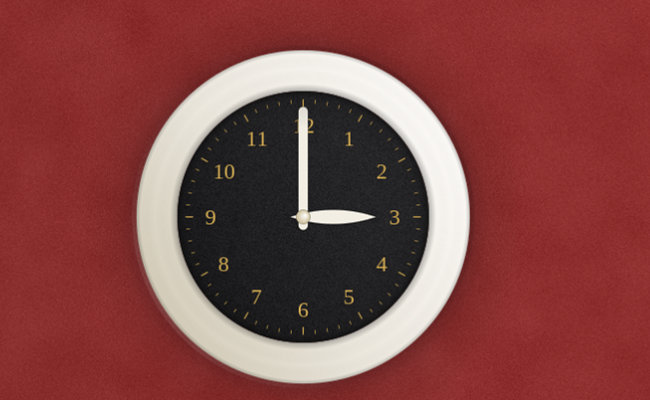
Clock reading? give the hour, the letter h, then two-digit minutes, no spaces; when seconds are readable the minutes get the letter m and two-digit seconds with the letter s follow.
3h00
